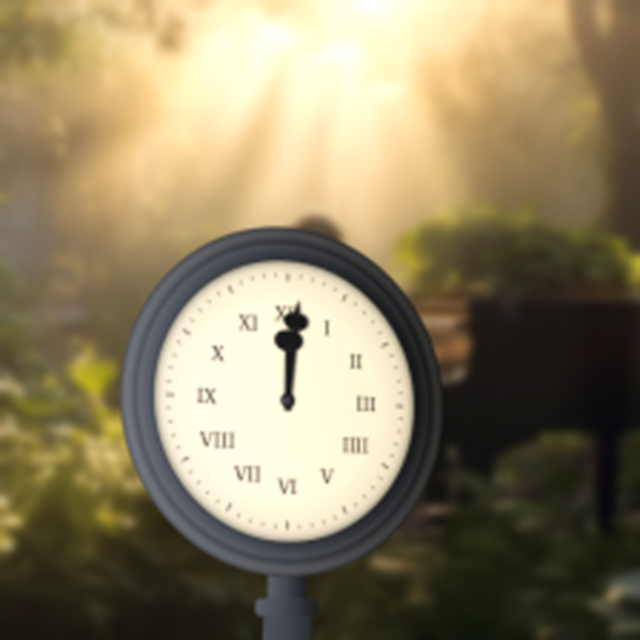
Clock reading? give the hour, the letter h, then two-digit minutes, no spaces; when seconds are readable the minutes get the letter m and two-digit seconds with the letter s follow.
12h01
